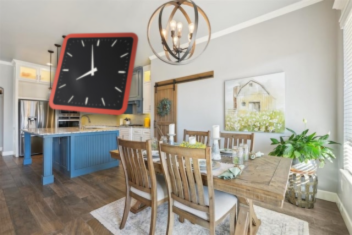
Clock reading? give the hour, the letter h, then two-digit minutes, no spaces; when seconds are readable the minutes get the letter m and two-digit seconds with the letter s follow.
7h58
